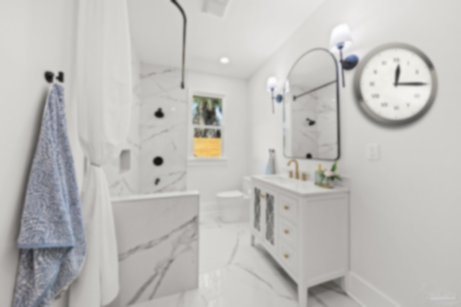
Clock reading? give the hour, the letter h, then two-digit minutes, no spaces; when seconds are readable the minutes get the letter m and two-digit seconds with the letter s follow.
12h15
